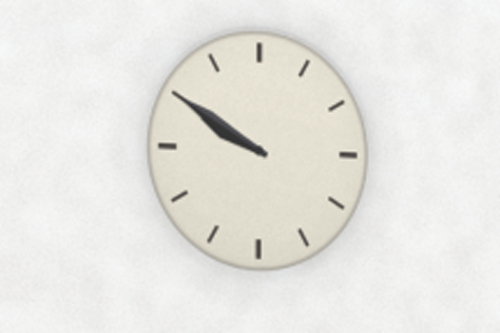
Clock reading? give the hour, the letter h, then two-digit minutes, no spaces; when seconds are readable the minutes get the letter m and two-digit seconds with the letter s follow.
9h50
